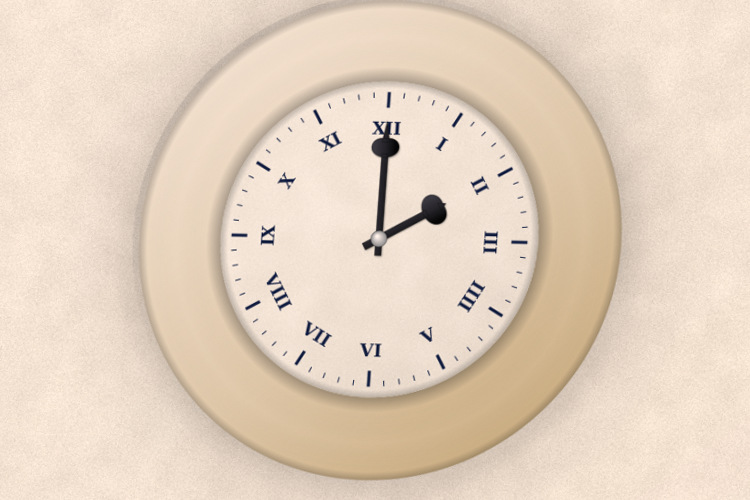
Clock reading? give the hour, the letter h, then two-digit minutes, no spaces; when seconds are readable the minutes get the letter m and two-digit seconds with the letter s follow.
2h00
